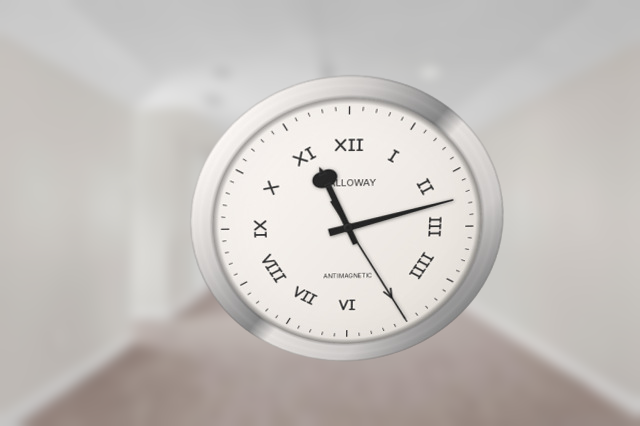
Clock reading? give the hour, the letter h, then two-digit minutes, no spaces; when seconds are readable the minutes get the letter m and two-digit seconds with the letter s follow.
11h12m25s
